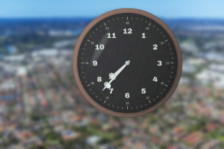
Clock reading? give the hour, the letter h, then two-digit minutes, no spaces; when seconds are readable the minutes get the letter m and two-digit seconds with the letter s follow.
7h37
